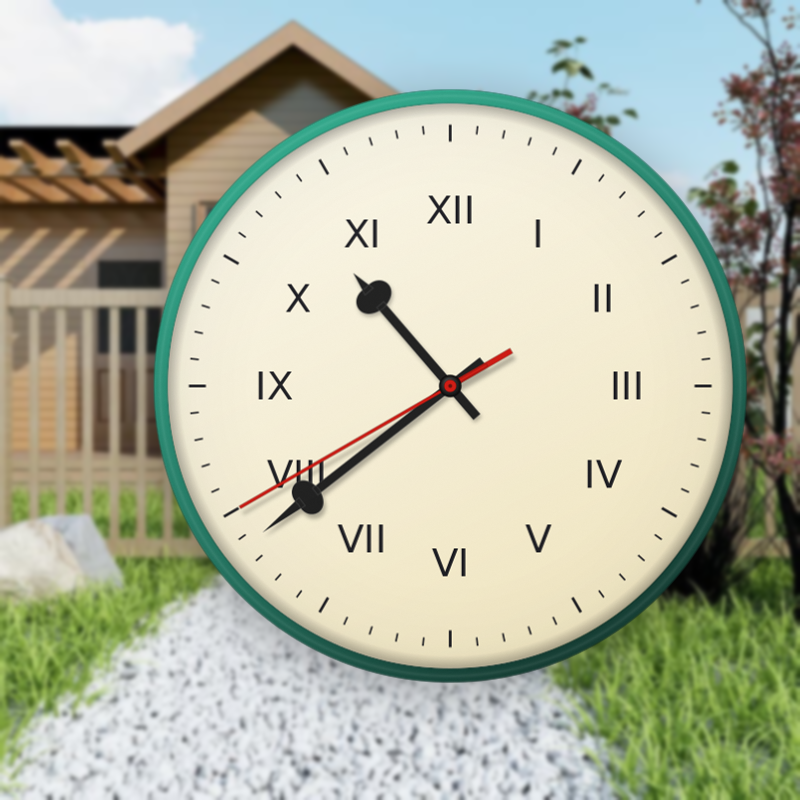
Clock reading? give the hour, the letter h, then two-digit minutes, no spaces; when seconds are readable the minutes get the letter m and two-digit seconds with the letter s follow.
10h38m40s
